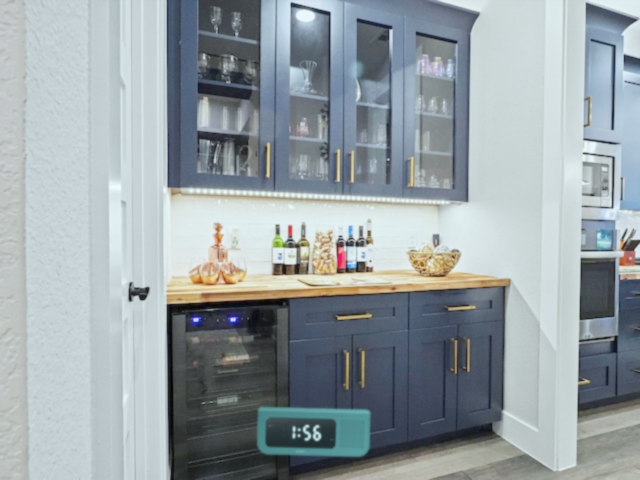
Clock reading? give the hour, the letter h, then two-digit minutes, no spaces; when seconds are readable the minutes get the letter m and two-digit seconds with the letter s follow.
1h56
